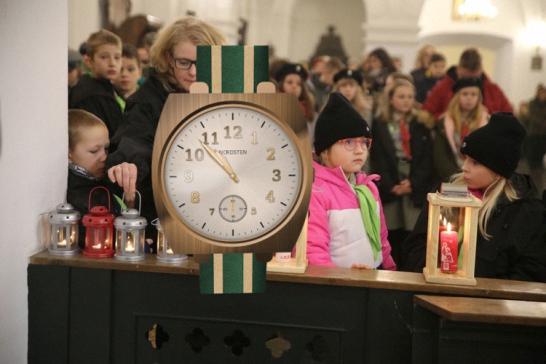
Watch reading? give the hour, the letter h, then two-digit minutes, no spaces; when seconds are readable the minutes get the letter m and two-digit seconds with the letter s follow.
10h53
